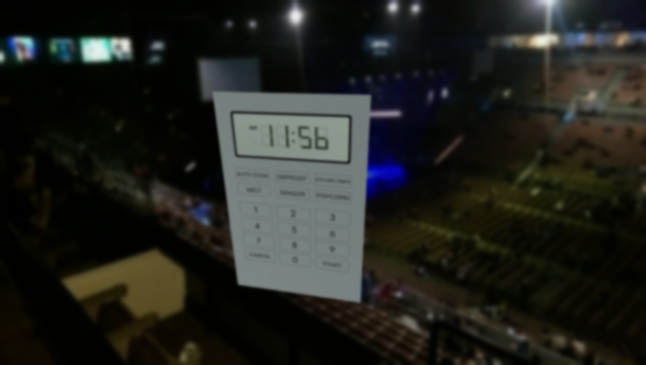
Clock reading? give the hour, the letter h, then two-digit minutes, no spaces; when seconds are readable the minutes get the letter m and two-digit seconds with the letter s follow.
11h56
